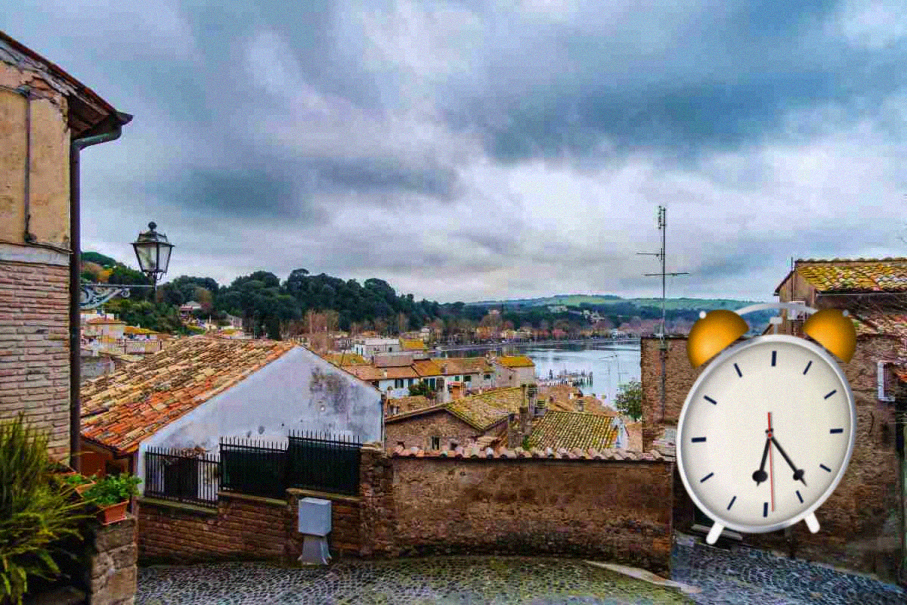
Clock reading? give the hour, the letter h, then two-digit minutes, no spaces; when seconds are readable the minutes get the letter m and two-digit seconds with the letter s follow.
6h23m29s
